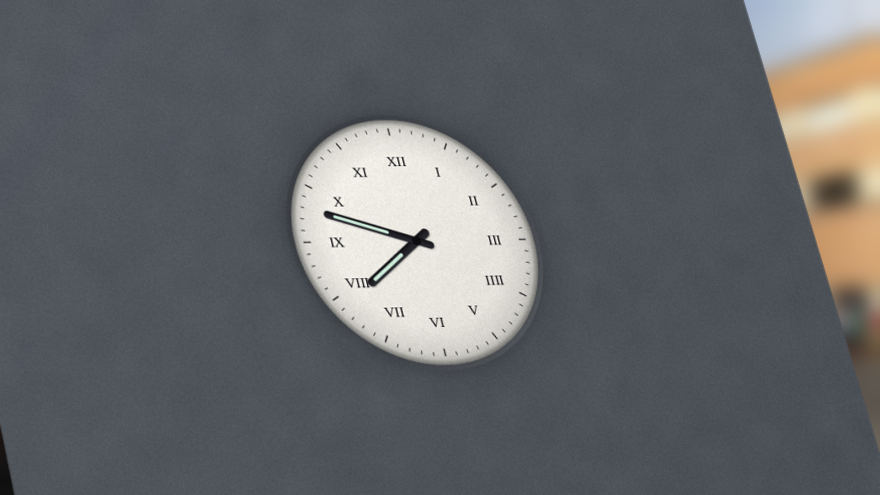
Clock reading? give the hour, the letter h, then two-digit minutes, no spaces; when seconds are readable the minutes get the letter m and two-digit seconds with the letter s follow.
7h48
